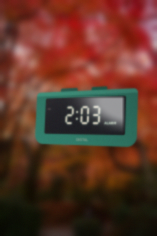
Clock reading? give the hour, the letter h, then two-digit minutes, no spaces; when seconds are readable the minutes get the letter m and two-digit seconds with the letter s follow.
2h03
